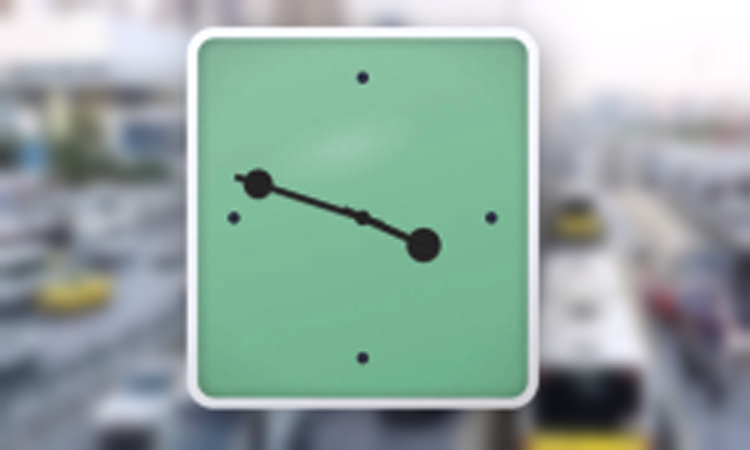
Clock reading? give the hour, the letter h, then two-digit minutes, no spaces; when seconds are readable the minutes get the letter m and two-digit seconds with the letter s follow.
3h48
